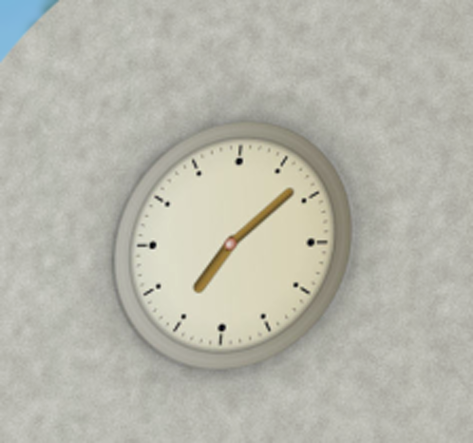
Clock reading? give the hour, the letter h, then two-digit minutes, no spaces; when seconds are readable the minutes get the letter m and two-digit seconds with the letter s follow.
7h08
